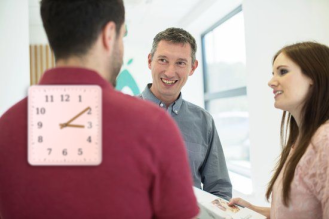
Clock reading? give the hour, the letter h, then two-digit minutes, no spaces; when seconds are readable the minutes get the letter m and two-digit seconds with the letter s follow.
3h09
